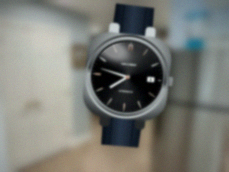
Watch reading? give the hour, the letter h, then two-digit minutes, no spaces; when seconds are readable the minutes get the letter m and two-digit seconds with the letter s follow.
7h47
